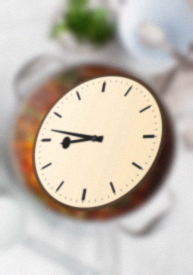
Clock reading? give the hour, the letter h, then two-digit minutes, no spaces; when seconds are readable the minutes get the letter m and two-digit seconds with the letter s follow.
8h47
